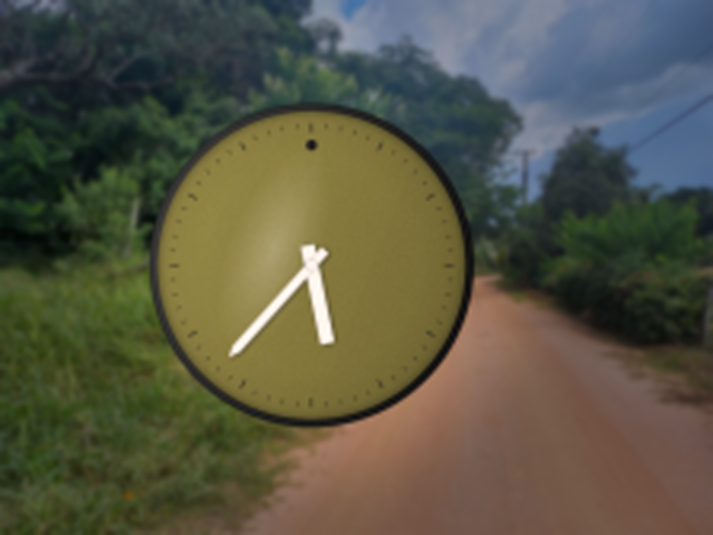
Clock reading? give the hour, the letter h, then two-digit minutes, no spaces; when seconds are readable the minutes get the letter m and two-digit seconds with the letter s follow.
5h37
